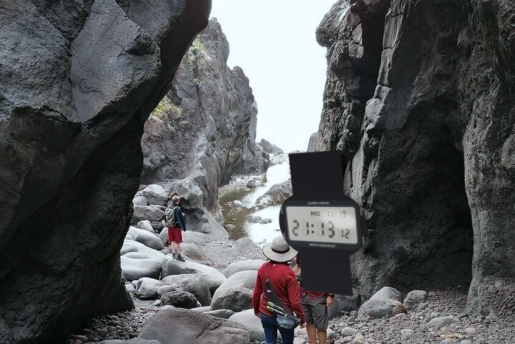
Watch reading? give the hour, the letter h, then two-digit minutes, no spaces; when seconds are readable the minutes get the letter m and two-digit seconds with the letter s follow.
21h13m12s
